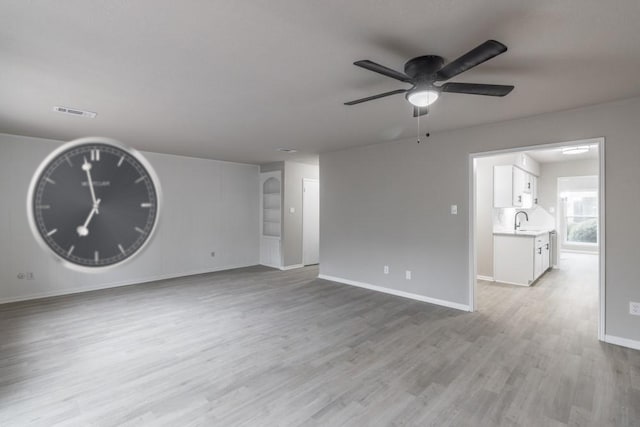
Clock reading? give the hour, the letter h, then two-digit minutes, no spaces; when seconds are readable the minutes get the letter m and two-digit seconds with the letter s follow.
6h58
